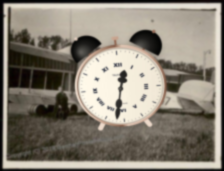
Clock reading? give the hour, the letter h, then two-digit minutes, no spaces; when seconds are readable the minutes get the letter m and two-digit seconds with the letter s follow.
12h32
